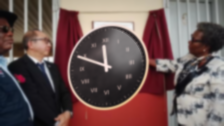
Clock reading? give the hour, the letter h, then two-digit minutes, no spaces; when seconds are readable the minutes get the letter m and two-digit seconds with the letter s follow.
11h49
